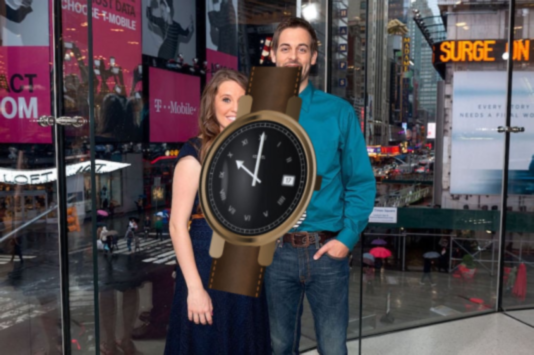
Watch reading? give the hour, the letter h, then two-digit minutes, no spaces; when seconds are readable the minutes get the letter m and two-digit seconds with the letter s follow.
10h00
